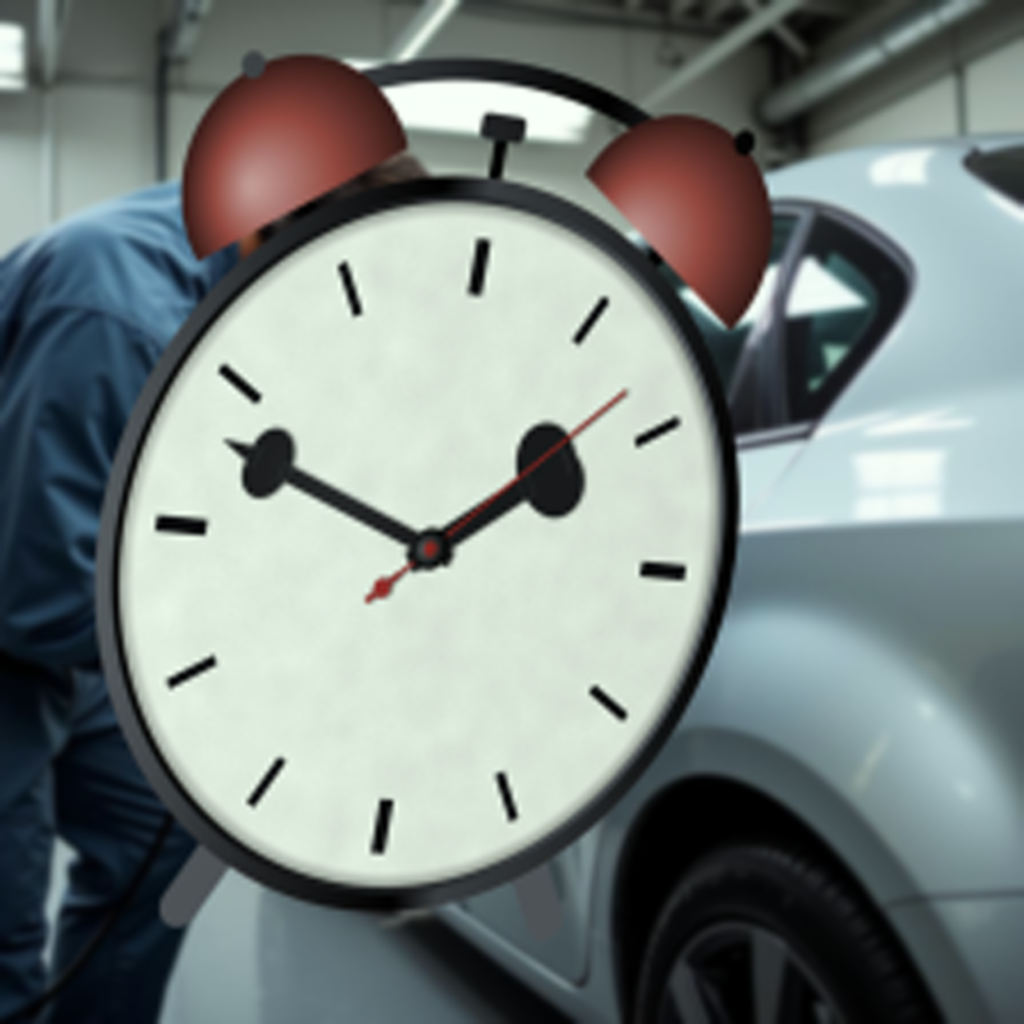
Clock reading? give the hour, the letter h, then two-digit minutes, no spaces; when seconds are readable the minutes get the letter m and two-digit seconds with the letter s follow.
1h48m08s
